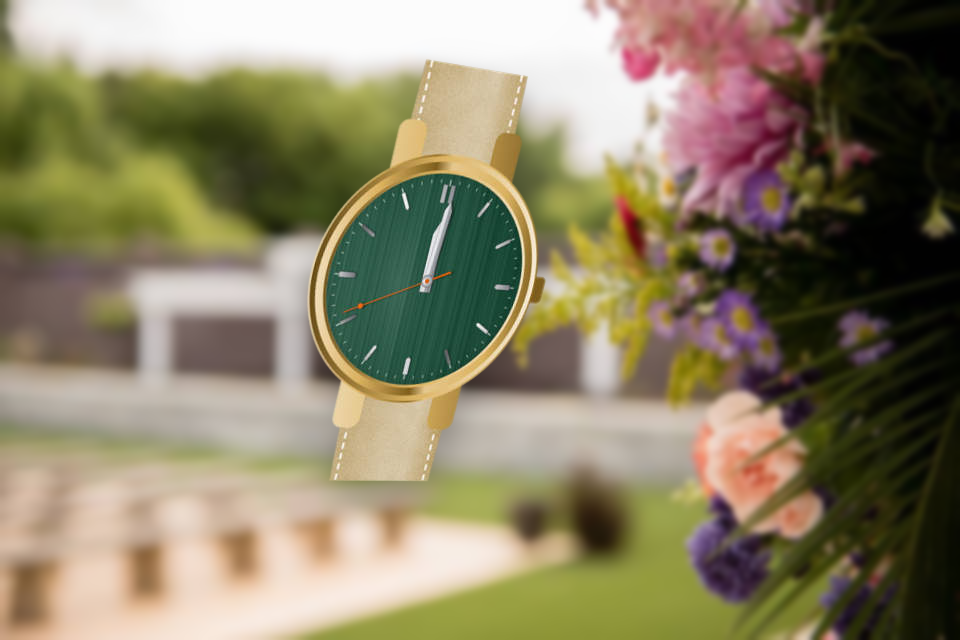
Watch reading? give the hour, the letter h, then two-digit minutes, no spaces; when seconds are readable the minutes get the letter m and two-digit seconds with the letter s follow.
12h00m41s
